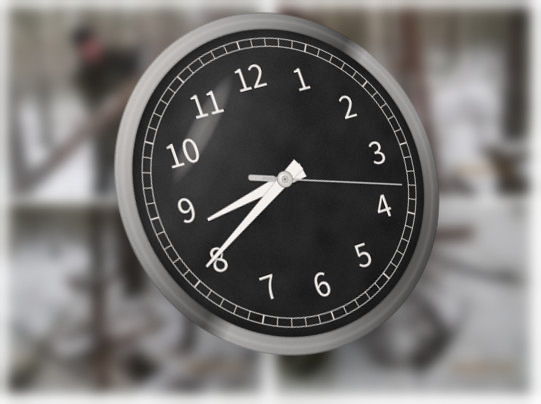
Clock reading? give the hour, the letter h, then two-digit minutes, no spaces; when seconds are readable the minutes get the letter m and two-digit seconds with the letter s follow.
8h40m18s
